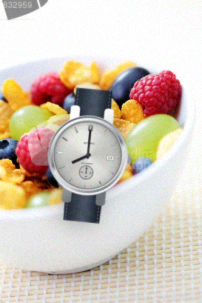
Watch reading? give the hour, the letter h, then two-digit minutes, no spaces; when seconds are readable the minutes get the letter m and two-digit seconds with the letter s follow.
8h00
